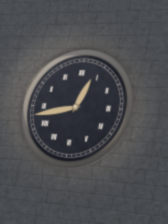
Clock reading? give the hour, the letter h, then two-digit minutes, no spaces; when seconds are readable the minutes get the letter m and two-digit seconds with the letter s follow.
12h43
